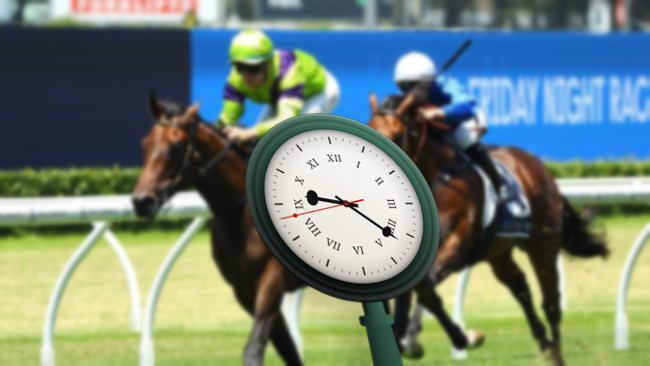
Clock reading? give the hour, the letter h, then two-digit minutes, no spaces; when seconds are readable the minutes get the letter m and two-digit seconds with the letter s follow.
9h21m43s
